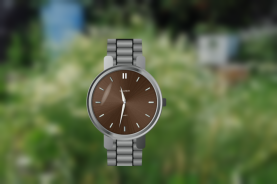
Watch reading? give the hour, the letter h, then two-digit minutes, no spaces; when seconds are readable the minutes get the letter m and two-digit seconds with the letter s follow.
11h32
